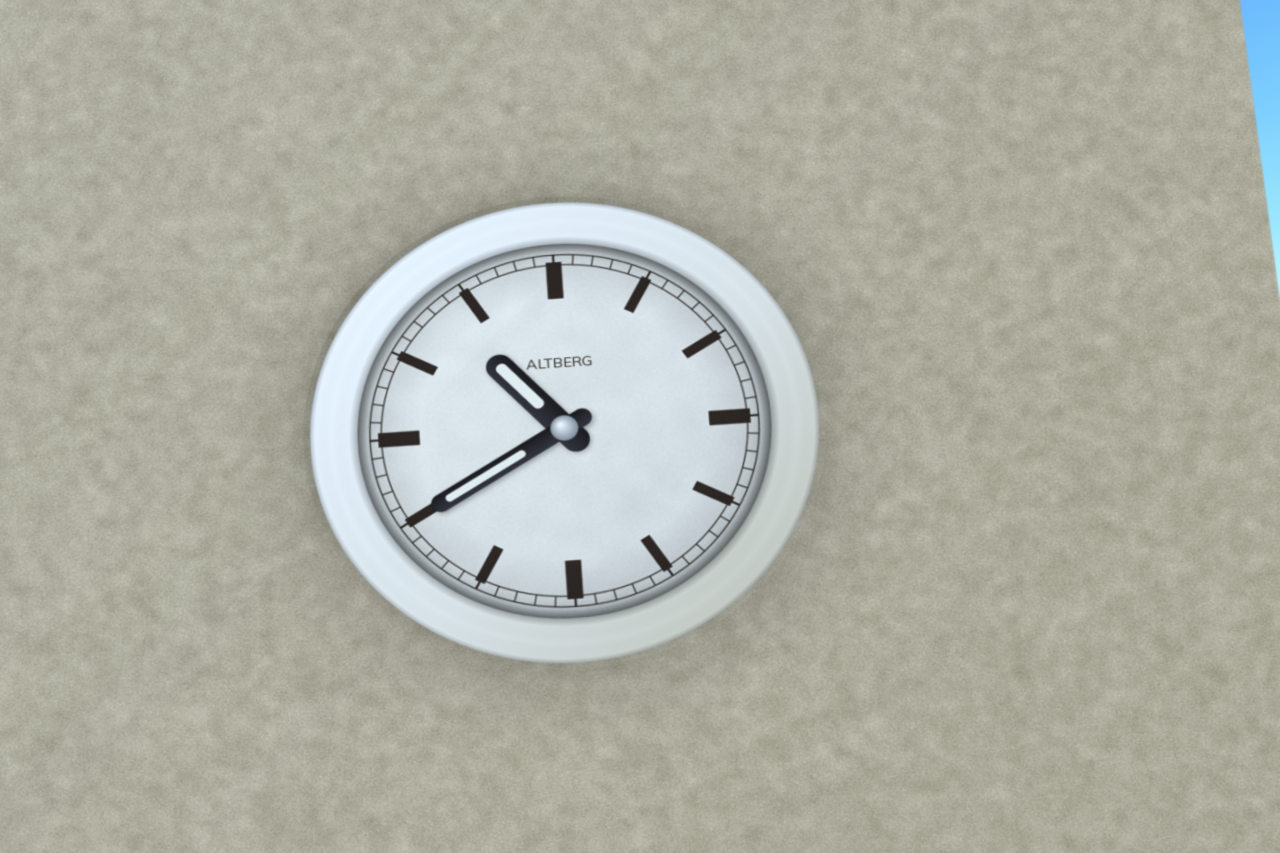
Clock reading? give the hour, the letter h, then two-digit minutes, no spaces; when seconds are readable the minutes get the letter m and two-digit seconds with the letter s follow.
10h40
